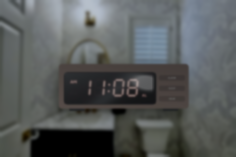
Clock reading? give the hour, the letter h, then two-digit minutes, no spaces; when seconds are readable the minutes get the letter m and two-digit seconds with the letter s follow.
11h08
